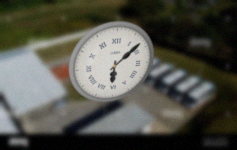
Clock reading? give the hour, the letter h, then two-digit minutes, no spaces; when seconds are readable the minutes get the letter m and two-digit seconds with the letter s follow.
6h08
